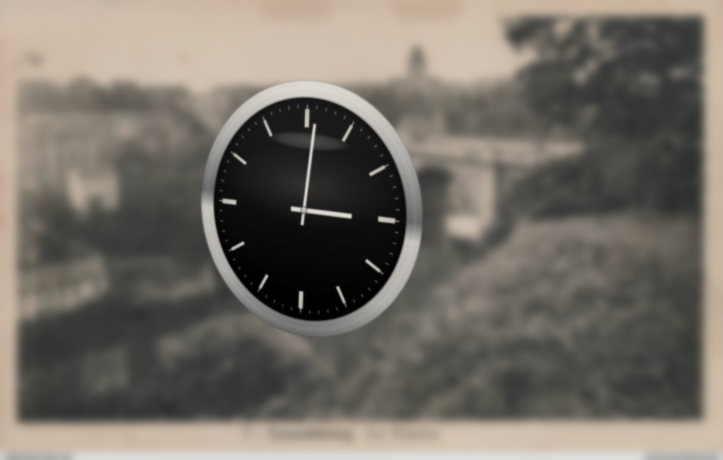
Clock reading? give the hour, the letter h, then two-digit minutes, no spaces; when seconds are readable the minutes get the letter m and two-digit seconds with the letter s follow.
3h01
